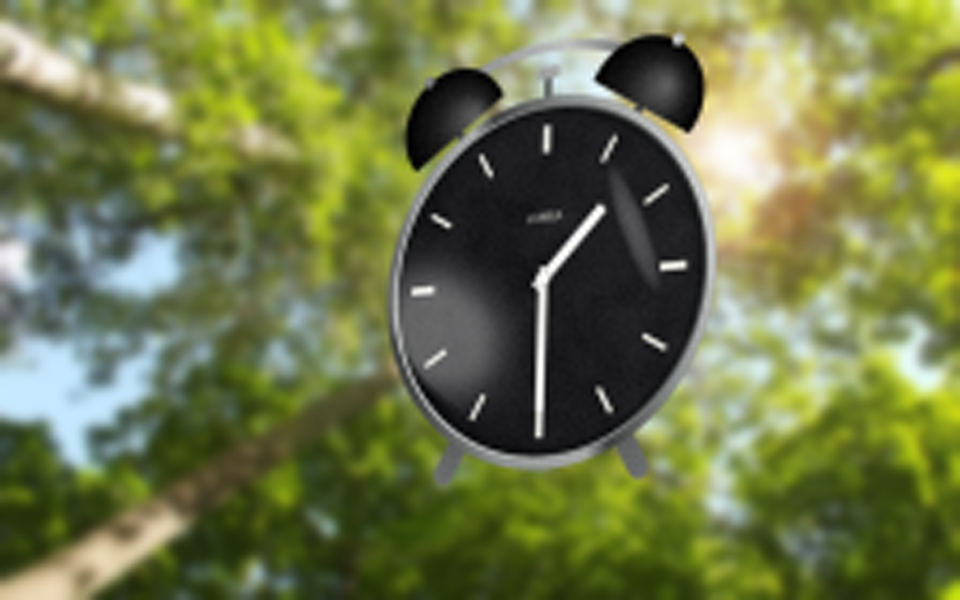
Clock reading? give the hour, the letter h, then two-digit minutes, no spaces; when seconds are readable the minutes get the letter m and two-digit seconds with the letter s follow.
1h30
